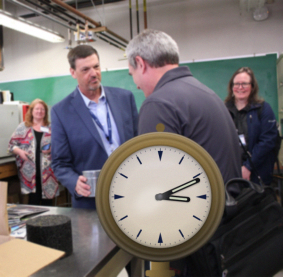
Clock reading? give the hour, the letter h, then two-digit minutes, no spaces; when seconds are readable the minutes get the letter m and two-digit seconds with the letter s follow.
3h11
